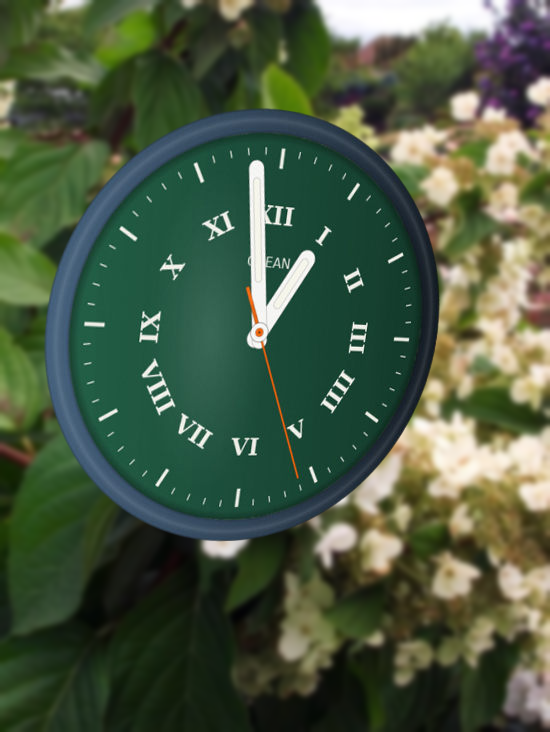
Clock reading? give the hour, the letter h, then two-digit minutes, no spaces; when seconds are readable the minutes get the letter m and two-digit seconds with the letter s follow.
12h58m26s
